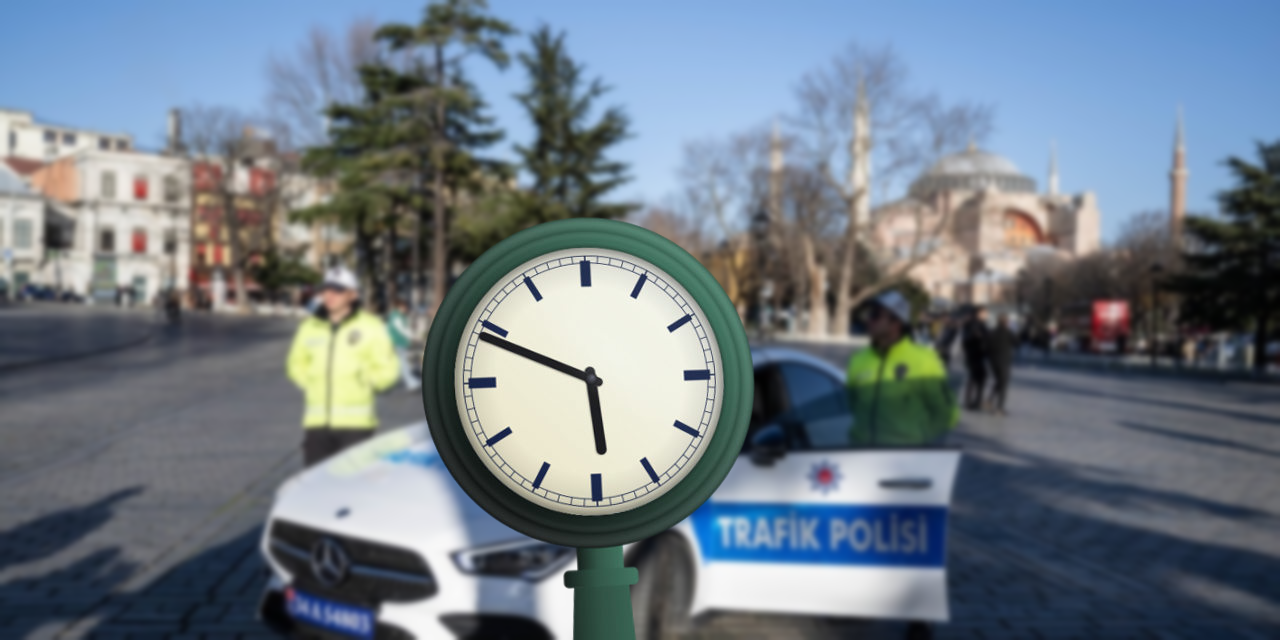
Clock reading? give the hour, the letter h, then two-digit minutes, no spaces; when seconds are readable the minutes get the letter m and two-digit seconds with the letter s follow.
5h49
